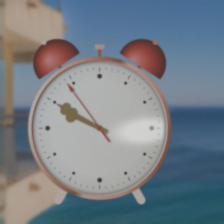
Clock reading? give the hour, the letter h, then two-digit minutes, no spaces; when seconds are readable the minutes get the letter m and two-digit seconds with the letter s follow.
9h49m54s
